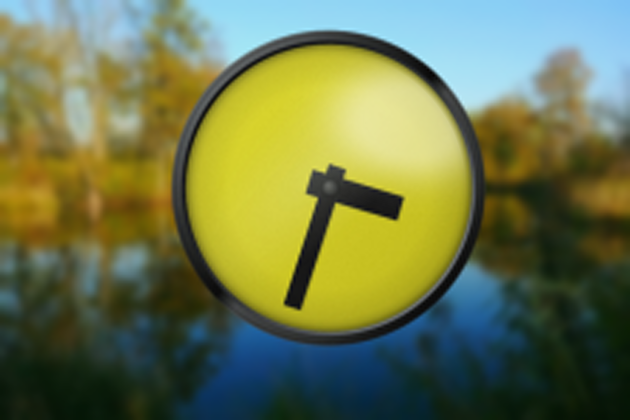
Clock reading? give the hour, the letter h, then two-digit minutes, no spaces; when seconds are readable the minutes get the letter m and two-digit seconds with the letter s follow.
3h33
